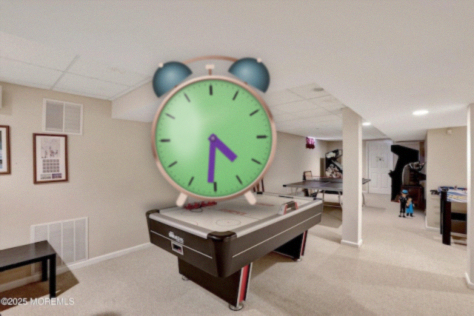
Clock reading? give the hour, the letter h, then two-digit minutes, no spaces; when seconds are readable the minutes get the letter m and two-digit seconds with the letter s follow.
4h31
